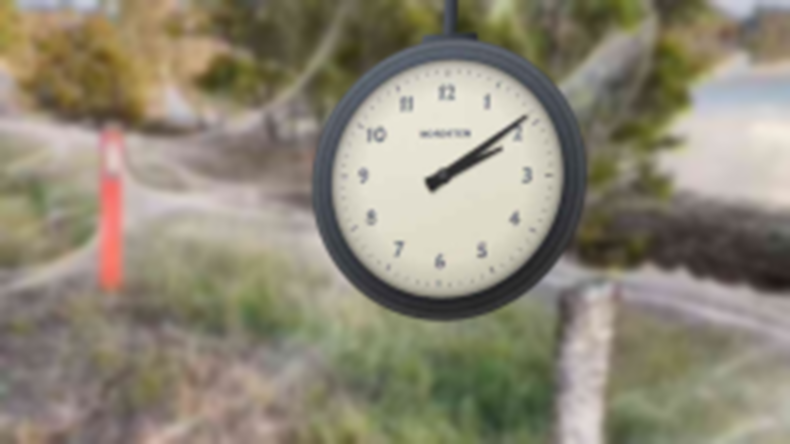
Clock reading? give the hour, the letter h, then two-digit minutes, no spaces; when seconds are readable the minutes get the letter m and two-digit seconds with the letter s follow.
2h09
